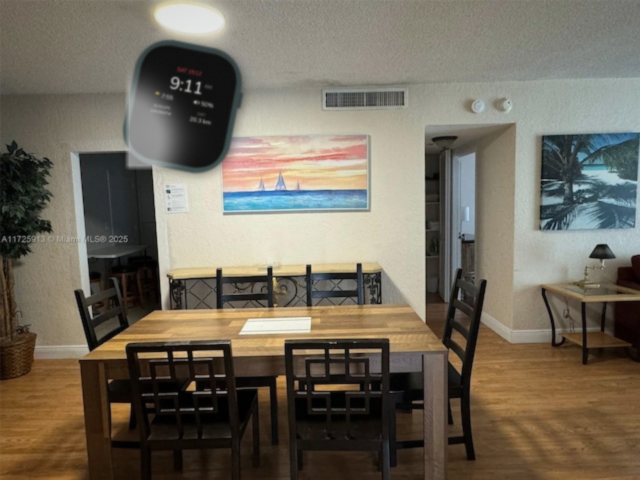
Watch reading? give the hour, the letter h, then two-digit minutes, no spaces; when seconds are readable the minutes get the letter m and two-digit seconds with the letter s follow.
9h11
